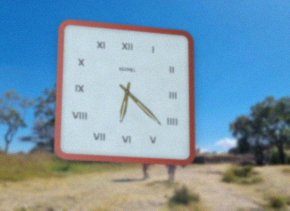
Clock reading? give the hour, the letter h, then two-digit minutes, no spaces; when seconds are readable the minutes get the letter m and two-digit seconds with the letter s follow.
6h22
